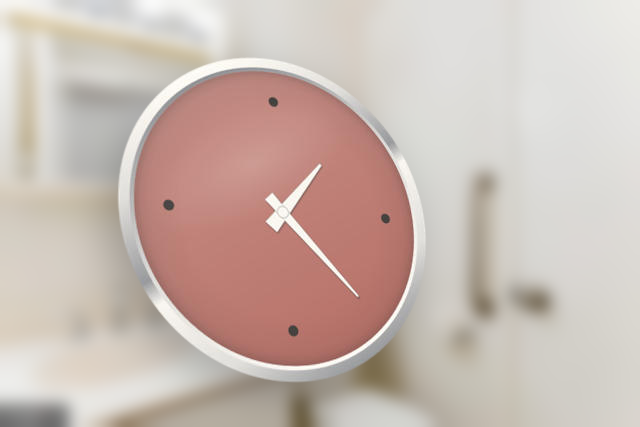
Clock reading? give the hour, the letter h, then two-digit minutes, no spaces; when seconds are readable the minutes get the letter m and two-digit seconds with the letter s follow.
1h23
